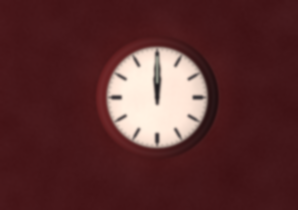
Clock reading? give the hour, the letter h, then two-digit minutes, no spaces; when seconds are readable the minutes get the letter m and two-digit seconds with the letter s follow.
12h00
